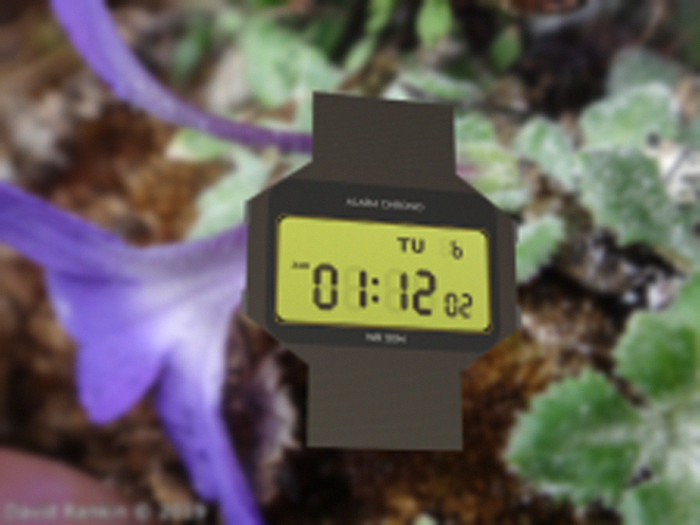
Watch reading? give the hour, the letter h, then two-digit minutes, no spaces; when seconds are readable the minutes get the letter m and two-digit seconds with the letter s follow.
1h12m02s
